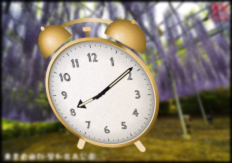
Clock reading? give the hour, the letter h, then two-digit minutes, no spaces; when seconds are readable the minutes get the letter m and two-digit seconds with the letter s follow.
8h09
